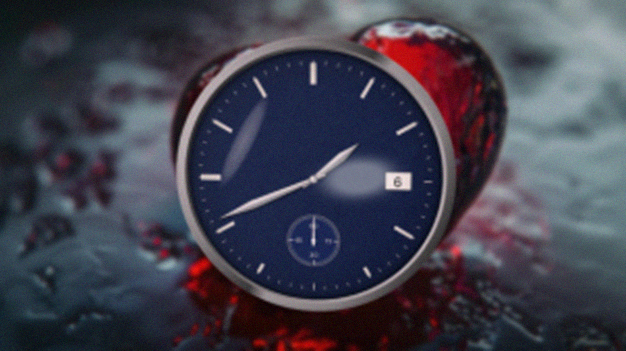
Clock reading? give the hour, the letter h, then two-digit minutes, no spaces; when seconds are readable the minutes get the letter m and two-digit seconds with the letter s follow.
1h41
